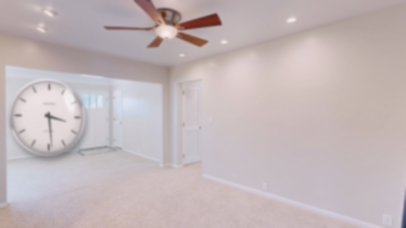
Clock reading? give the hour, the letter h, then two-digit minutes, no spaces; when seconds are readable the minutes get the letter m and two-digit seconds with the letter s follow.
3h29
